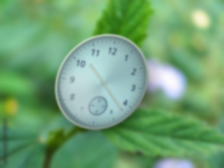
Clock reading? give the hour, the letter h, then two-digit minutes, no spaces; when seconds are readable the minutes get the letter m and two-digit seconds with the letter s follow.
10h22
